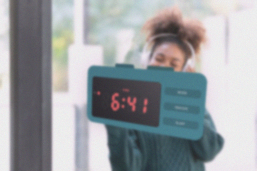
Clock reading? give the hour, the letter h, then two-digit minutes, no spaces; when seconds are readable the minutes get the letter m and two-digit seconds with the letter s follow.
6h41
